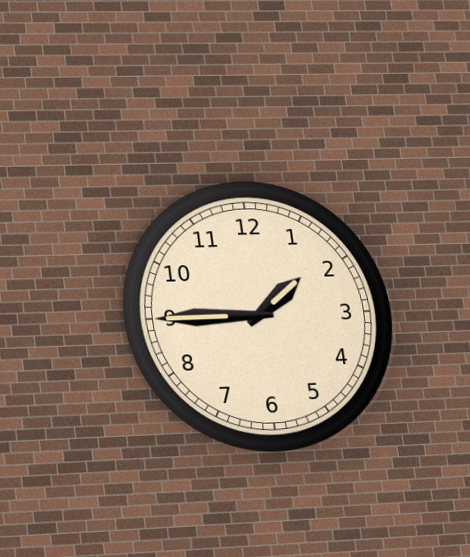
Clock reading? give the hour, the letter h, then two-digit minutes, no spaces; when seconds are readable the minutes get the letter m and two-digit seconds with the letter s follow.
1h45
